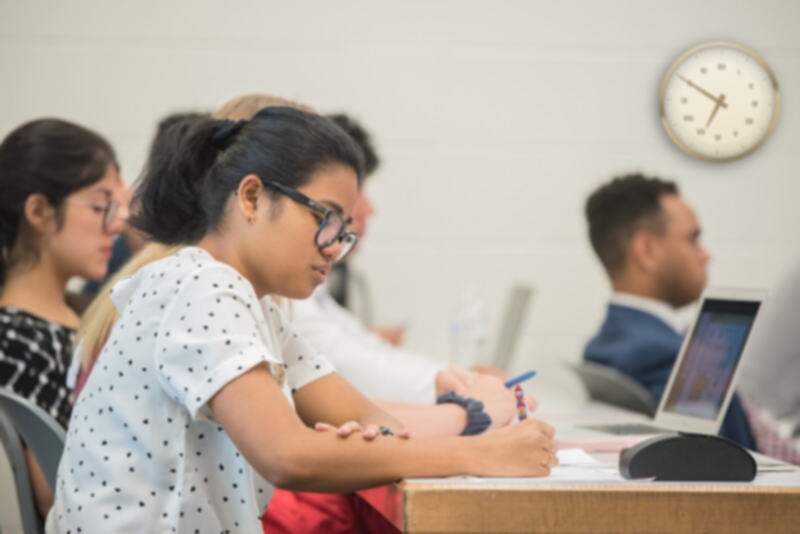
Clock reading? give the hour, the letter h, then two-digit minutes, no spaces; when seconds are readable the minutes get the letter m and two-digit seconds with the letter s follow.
6h50
